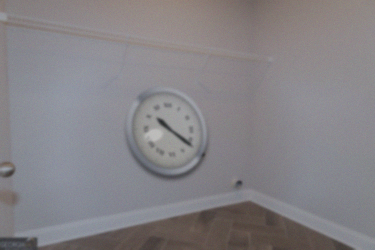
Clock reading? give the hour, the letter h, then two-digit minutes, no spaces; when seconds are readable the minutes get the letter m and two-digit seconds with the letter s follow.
10h21
